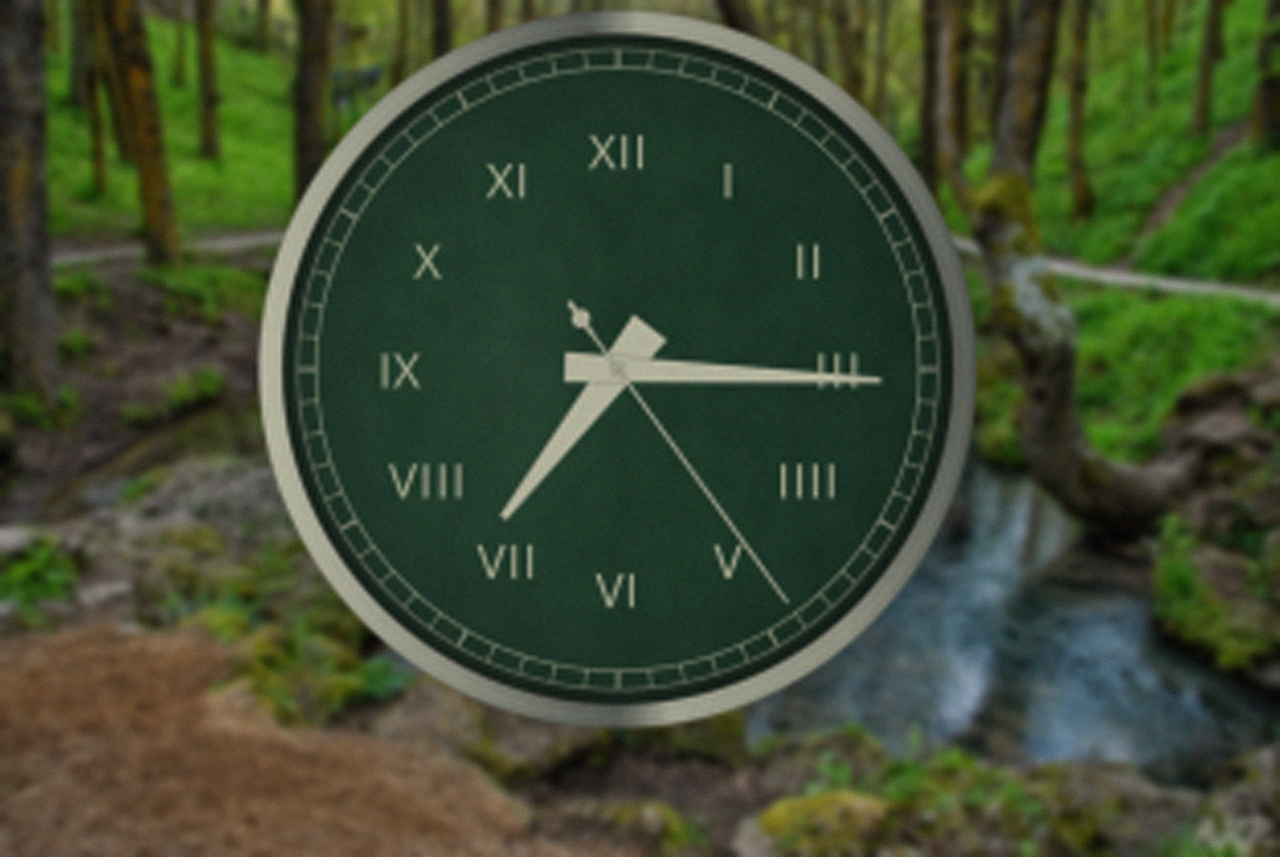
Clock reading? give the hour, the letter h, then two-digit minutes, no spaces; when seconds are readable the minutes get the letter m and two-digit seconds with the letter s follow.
7h15m24s
